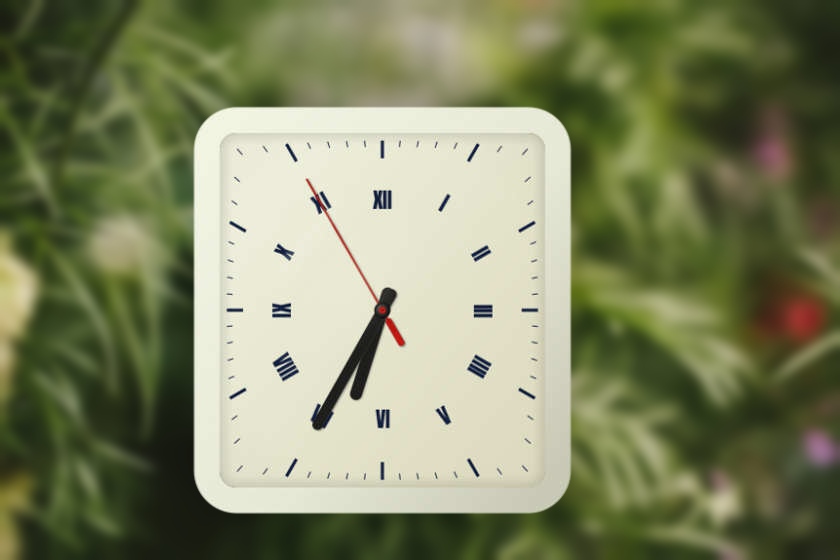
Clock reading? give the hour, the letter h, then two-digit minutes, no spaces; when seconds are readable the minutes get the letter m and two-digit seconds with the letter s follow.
6h34m55s
